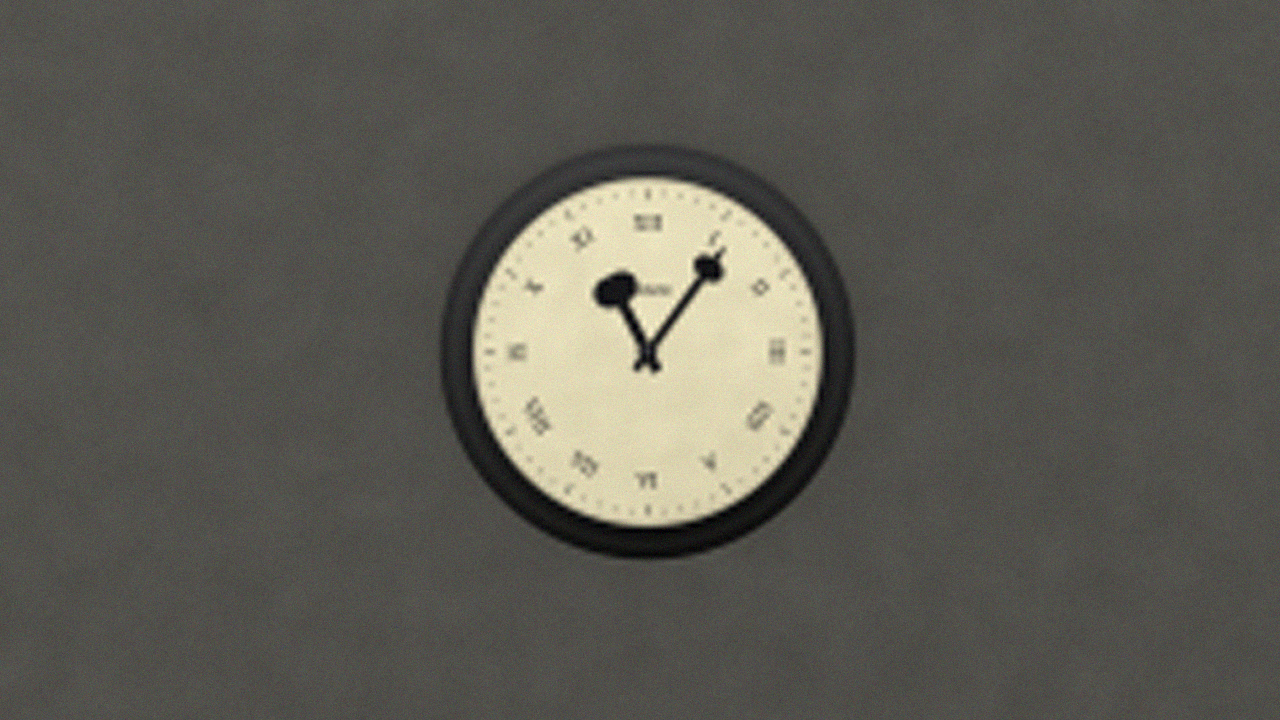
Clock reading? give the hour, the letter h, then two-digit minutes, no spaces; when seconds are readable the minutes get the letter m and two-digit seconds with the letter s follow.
11h06
